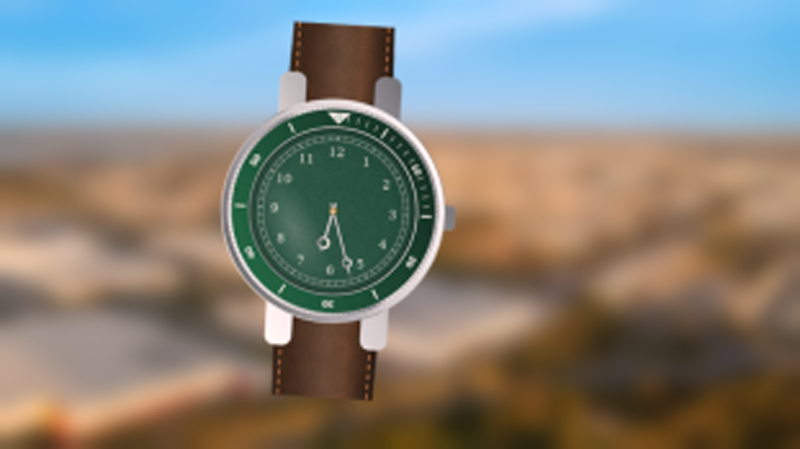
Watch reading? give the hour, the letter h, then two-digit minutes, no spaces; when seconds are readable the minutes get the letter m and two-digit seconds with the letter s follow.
6h27
